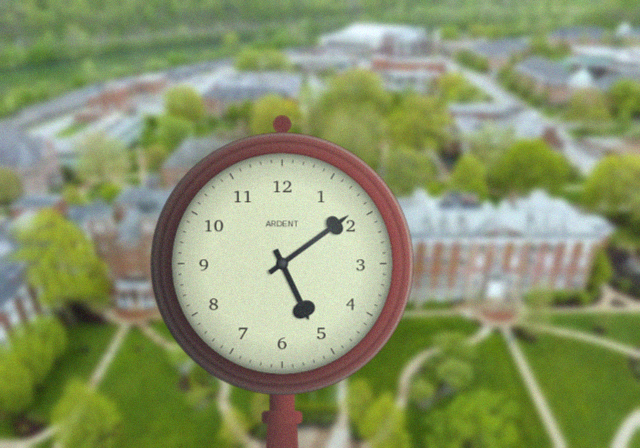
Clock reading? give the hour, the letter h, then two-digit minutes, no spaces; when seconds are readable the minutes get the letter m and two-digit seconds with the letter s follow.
5h09
